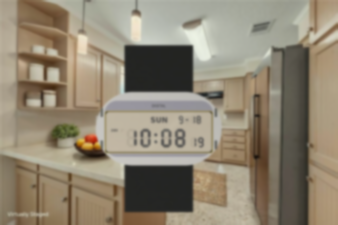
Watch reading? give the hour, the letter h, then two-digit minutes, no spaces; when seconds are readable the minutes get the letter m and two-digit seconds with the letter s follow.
10h08
